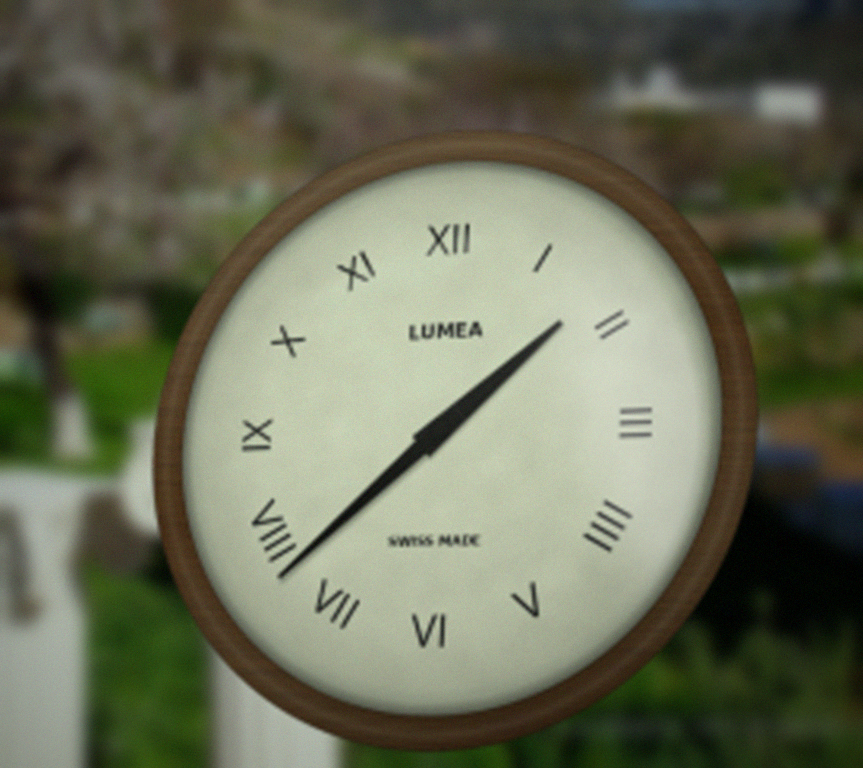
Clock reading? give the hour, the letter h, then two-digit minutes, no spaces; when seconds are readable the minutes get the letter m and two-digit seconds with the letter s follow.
1h38
